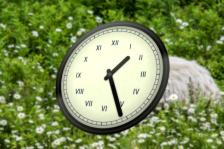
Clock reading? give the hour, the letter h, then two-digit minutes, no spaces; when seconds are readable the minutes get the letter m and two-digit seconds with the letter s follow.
1h26
